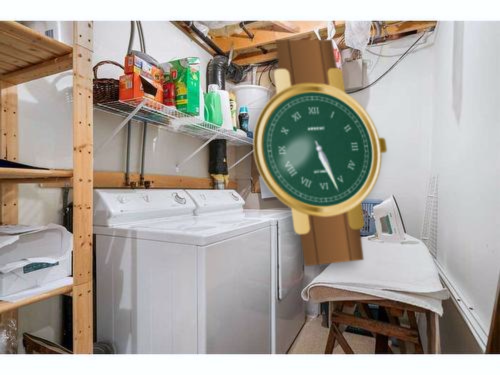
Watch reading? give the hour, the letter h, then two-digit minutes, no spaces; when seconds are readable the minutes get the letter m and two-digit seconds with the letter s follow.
5h27
